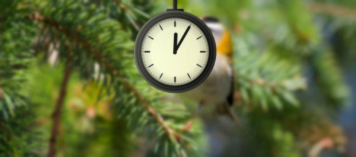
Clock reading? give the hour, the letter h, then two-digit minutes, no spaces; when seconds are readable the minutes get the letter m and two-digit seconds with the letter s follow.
12h05
